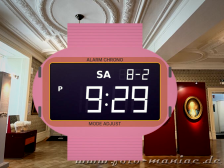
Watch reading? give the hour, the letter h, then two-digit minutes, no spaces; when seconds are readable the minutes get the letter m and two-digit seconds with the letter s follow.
9h29
